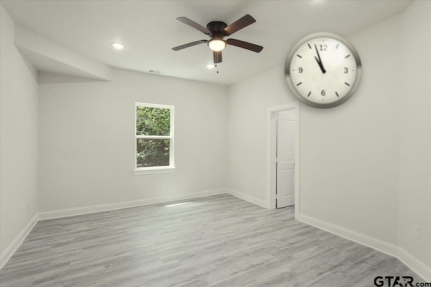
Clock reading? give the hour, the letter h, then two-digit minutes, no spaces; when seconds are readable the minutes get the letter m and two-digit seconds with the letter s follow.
10h57
